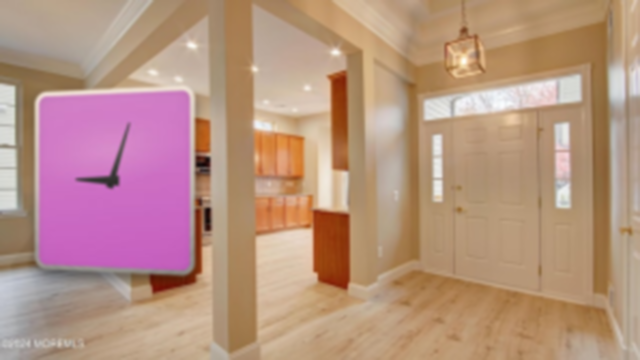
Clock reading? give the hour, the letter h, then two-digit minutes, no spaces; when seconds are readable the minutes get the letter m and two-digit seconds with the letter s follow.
9h03
